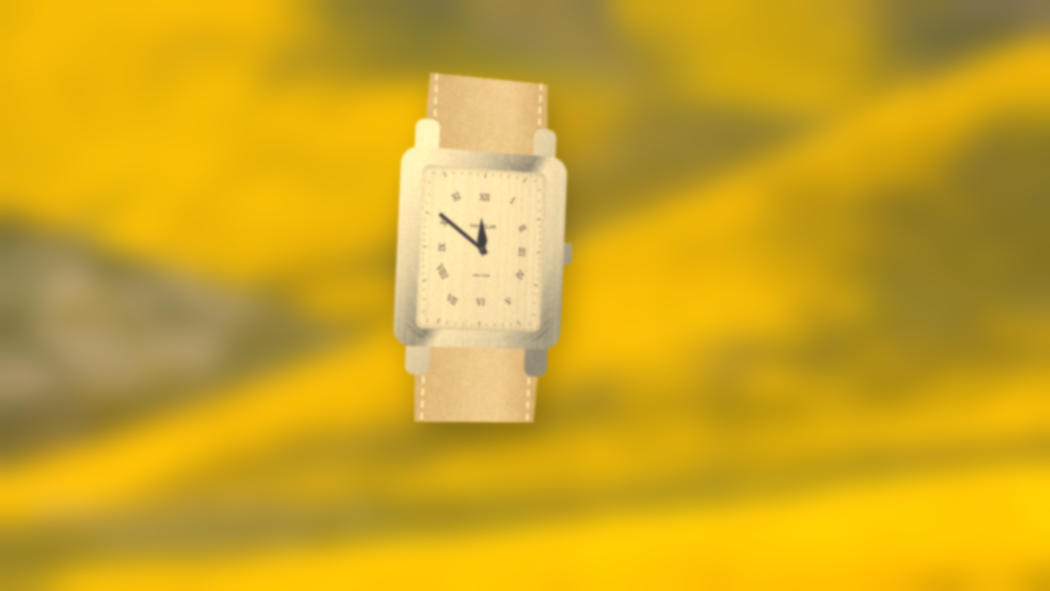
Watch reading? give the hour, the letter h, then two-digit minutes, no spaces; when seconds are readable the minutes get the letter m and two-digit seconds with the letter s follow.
11h51
